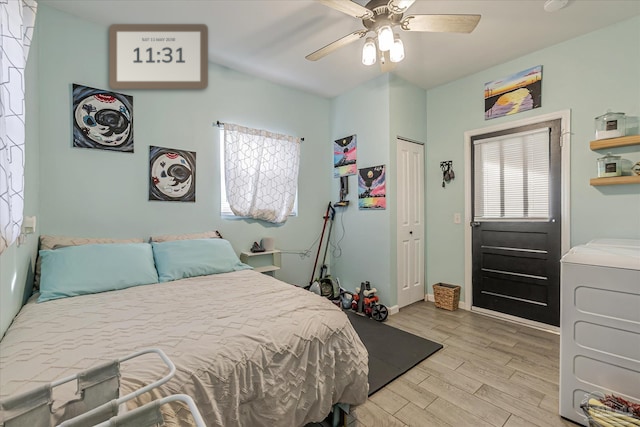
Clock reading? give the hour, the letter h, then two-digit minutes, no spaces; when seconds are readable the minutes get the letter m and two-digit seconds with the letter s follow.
11h31
